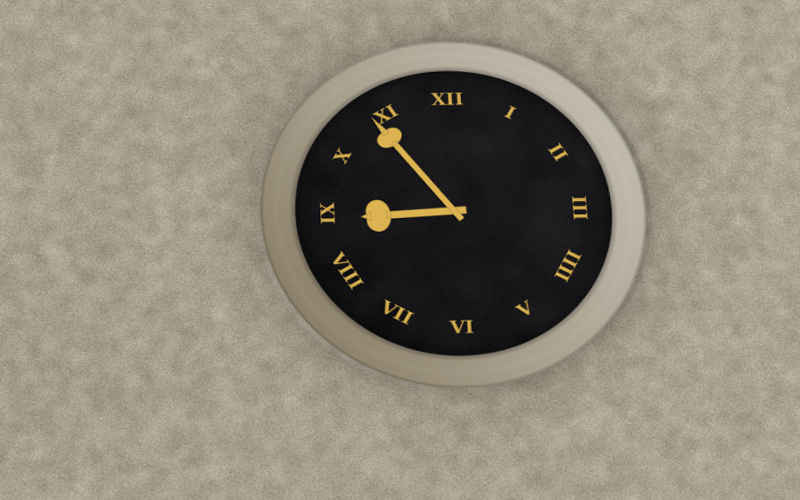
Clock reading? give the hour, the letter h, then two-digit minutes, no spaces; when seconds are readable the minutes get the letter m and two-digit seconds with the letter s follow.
8h54
